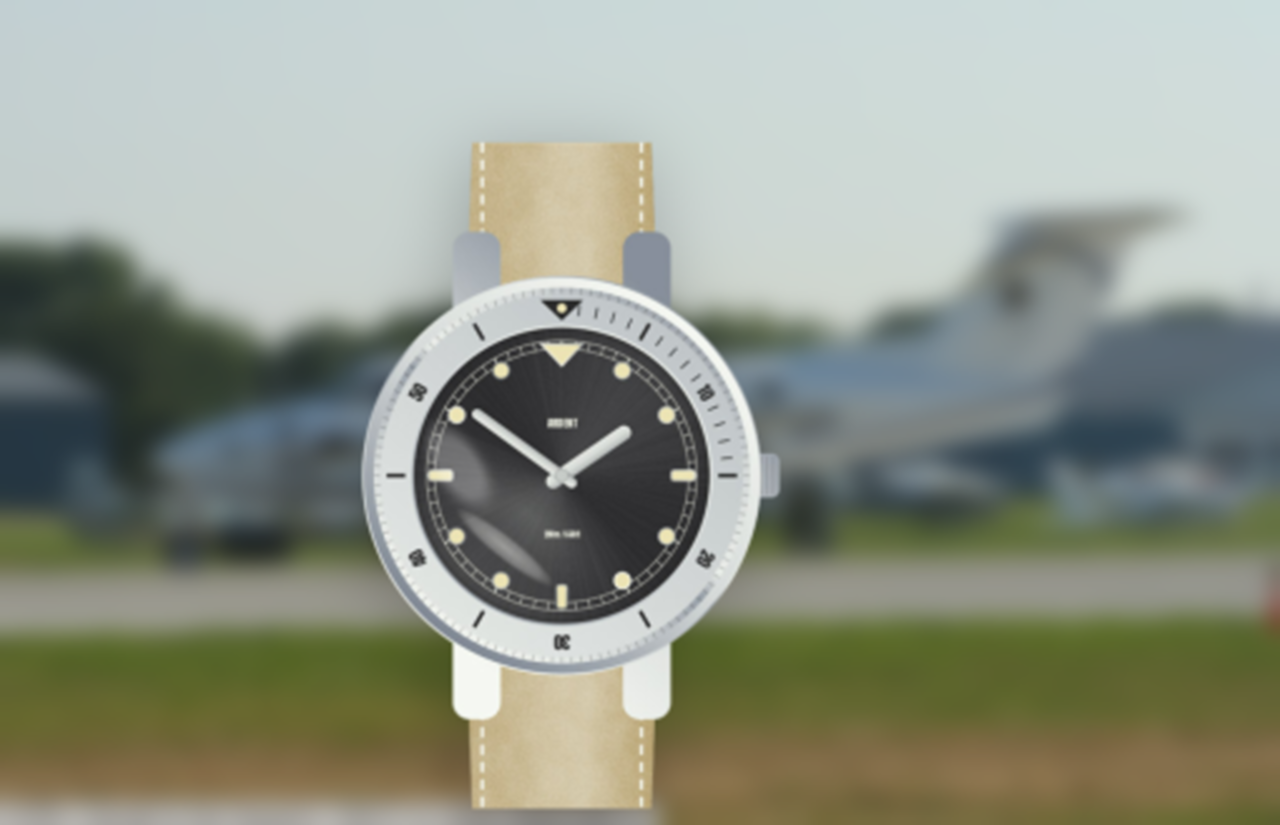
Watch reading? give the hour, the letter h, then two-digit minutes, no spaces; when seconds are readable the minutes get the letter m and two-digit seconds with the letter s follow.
1h51
